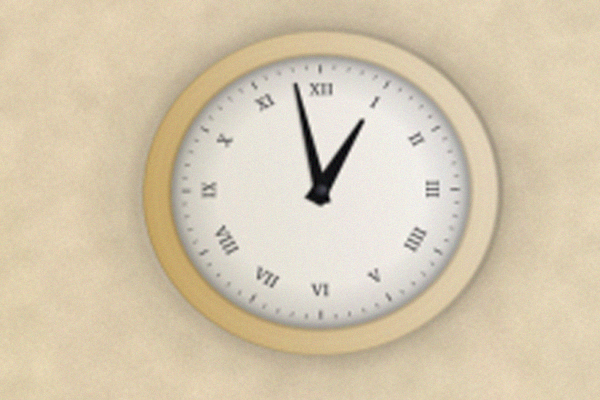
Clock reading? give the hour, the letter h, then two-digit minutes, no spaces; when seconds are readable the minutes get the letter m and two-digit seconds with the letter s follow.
12h58
